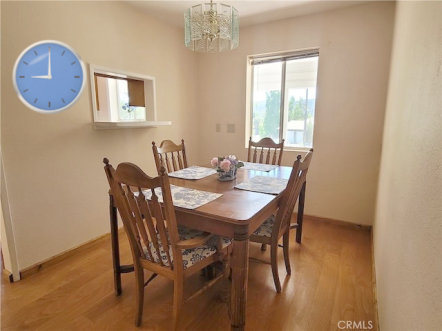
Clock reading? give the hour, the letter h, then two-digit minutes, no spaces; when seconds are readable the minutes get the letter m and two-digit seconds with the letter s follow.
9h00
